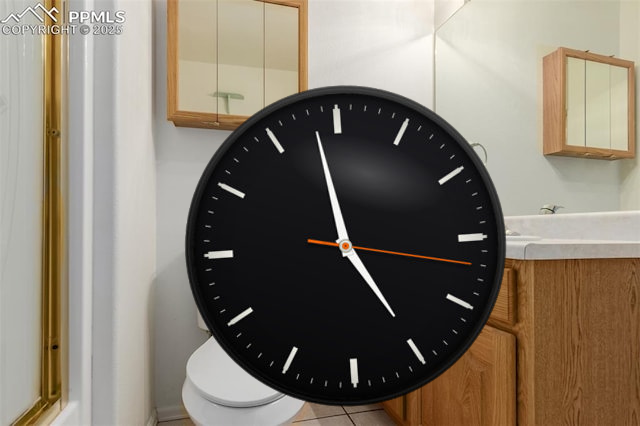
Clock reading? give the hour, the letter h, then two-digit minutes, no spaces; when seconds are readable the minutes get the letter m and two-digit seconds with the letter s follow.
4h58m17s
